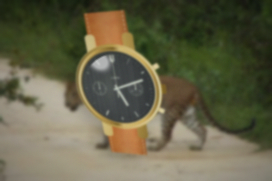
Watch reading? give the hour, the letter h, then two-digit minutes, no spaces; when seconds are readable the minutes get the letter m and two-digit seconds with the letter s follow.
5h12
